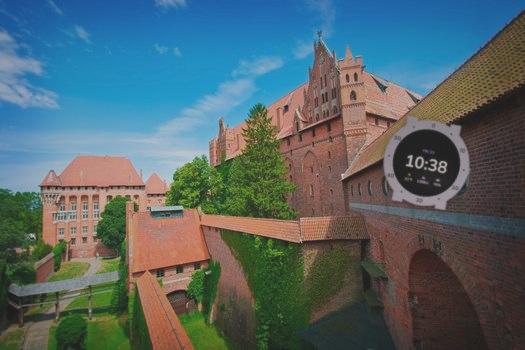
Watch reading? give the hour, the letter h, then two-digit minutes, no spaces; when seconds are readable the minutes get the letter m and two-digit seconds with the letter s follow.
10h38
